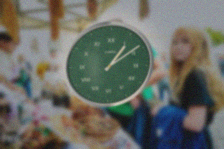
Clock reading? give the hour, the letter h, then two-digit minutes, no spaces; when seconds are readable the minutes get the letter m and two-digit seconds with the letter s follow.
1h09
